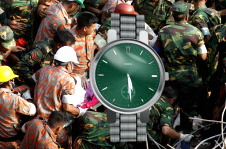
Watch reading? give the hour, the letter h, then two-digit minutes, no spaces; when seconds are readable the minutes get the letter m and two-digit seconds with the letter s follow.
5h29
